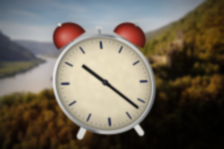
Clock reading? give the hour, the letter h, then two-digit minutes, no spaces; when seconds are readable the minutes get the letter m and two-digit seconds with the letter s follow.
10h22
